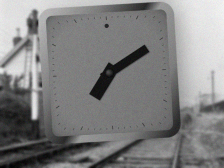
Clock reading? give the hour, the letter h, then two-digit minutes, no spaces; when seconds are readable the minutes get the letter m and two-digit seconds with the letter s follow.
7h10
